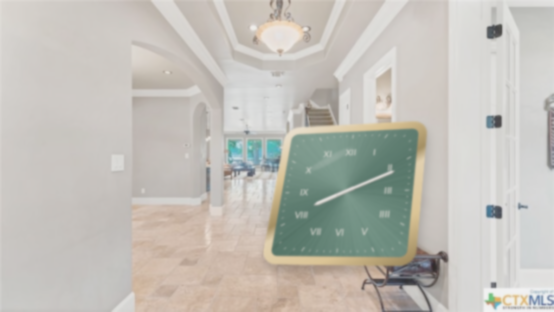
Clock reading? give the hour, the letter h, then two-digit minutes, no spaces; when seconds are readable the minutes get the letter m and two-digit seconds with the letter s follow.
8h11
